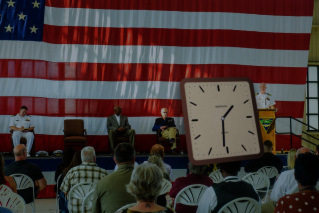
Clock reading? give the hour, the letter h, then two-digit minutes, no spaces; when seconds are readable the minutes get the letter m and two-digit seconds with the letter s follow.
1h31
